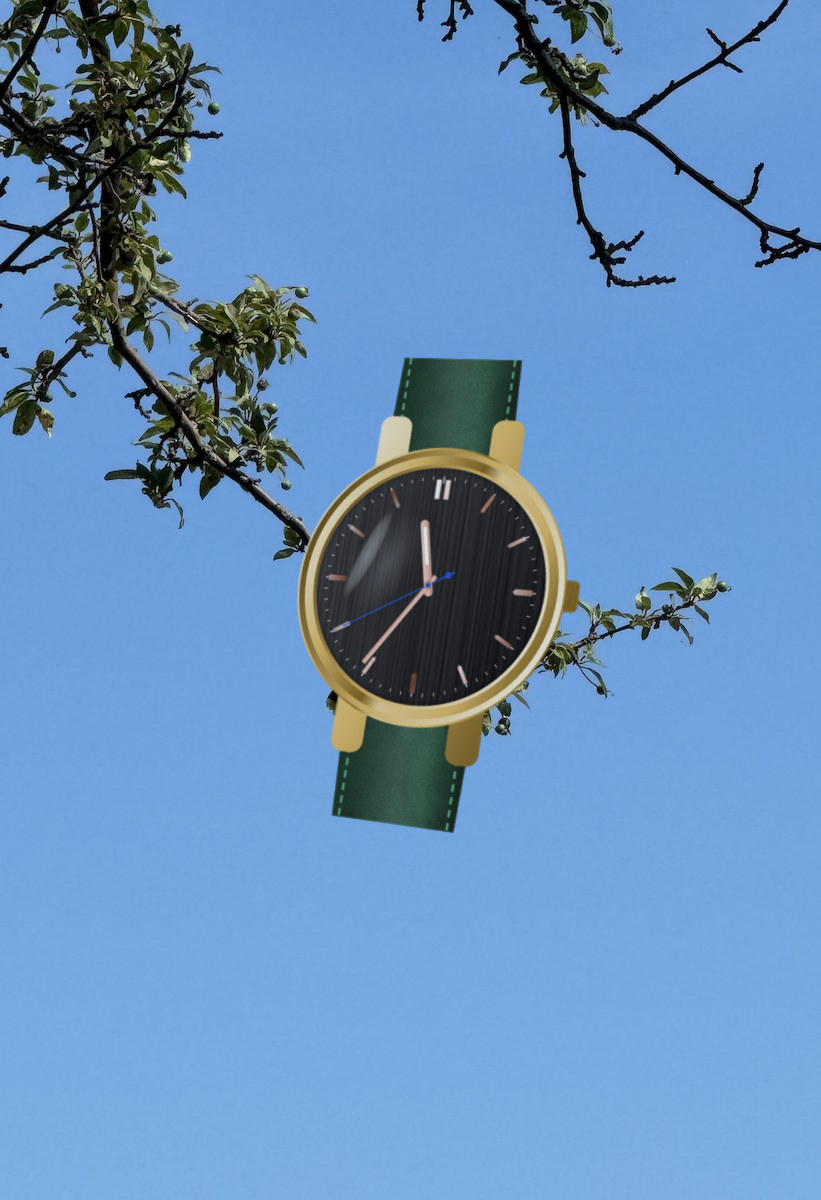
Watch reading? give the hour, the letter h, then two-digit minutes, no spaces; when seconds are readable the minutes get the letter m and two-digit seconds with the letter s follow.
11h35m40s
